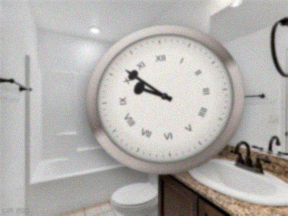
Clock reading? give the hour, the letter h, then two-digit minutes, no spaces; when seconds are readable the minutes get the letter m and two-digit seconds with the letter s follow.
9h52
